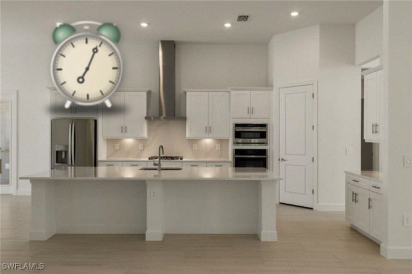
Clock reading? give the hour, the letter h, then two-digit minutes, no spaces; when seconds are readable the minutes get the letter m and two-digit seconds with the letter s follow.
7h04
